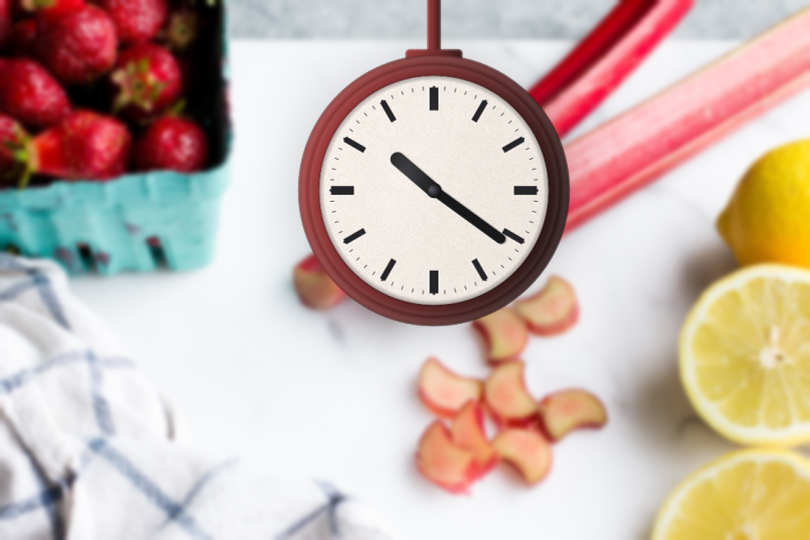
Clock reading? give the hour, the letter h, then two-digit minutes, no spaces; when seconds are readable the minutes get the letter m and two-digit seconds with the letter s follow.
10h21
